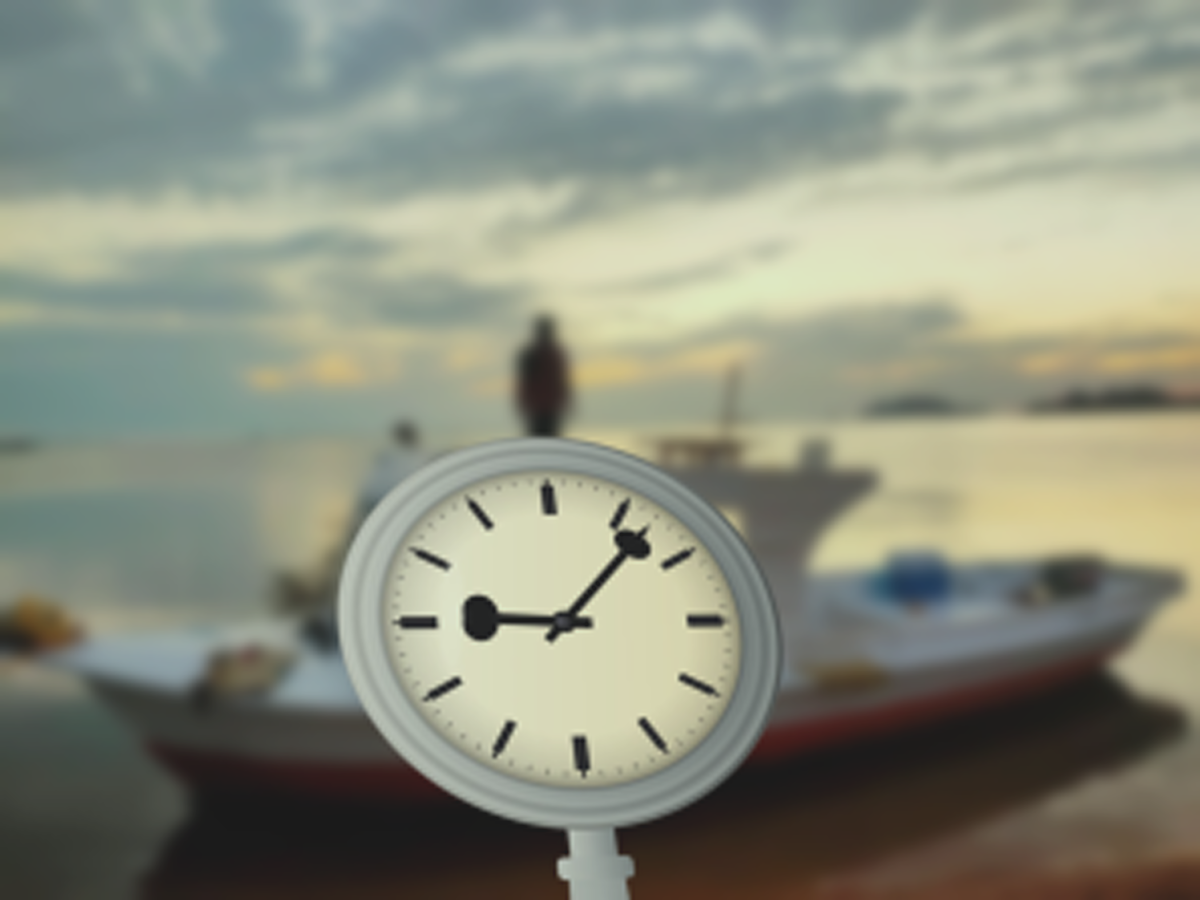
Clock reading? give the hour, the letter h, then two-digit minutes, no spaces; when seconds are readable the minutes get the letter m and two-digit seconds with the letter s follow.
9h07
